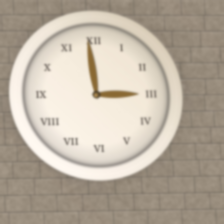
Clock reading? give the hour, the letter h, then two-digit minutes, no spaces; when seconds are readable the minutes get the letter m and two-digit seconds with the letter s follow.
2h59
